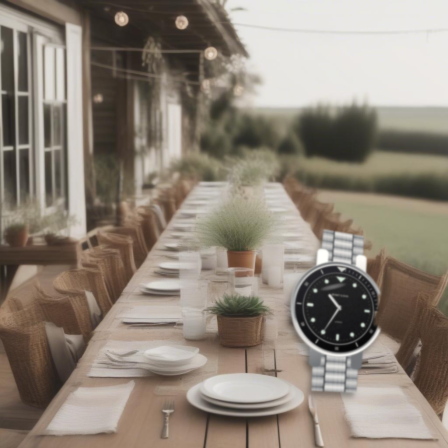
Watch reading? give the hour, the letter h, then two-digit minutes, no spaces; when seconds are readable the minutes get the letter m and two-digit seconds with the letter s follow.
10h35
